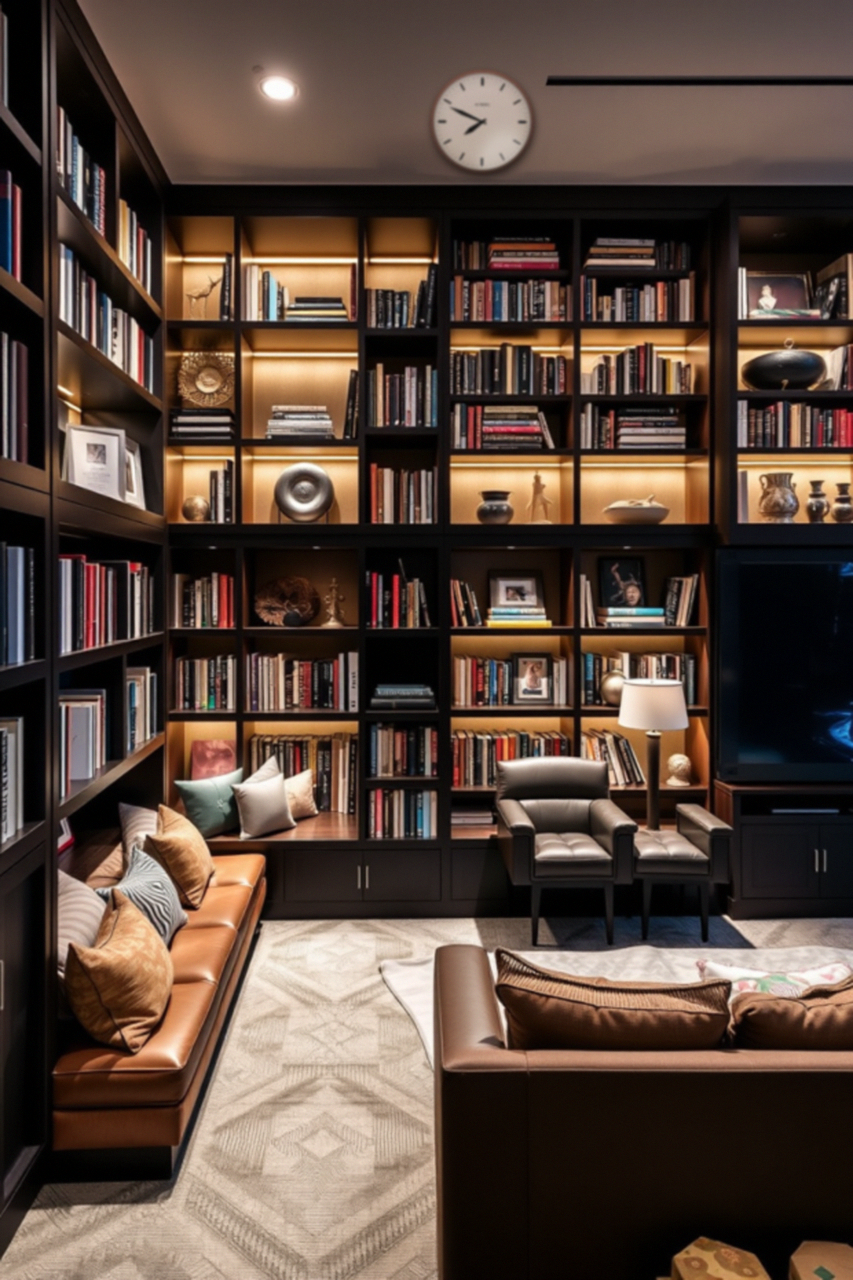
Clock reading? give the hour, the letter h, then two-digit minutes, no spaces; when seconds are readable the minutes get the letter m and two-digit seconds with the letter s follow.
7h49
